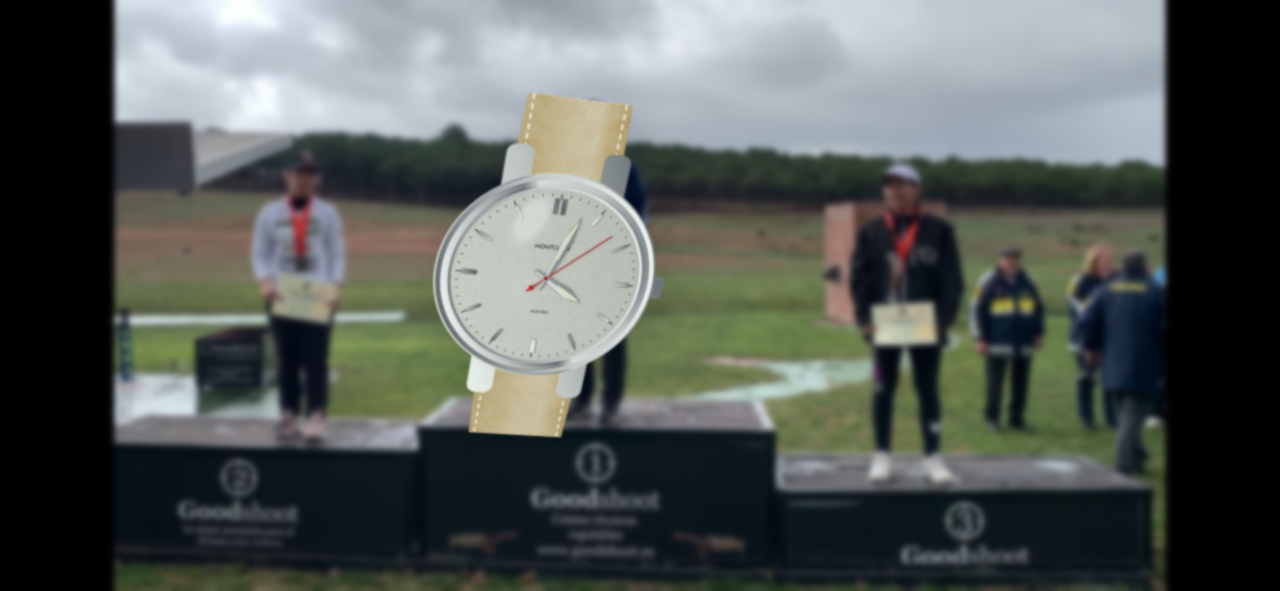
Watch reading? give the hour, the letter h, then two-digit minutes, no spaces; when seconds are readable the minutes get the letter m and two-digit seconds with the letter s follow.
4h03m08s
